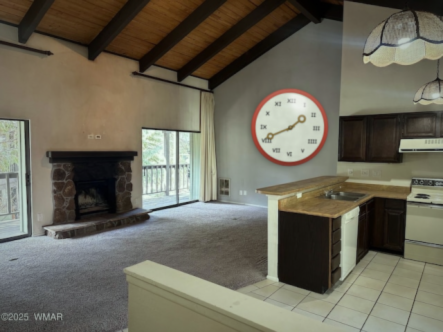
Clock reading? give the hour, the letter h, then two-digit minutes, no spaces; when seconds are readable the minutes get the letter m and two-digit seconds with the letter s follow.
1h41
